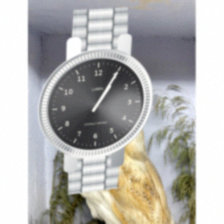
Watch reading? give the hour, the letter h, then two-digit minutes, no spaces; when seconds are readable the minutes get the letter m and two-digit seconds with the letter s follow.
1h05
